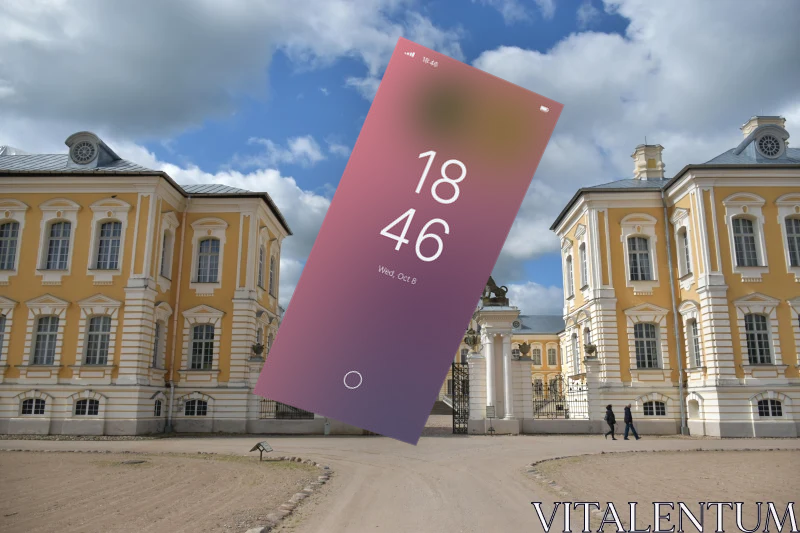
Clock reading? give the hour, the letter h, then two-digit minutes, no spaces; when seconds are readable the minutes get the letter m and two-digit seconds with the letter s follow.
18h46
